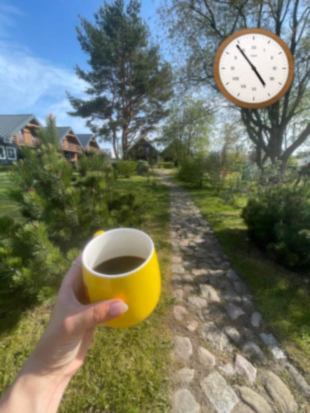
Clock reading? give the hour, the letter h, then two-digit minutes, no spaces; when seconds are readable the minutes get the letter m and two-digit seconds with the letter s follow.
4h54
